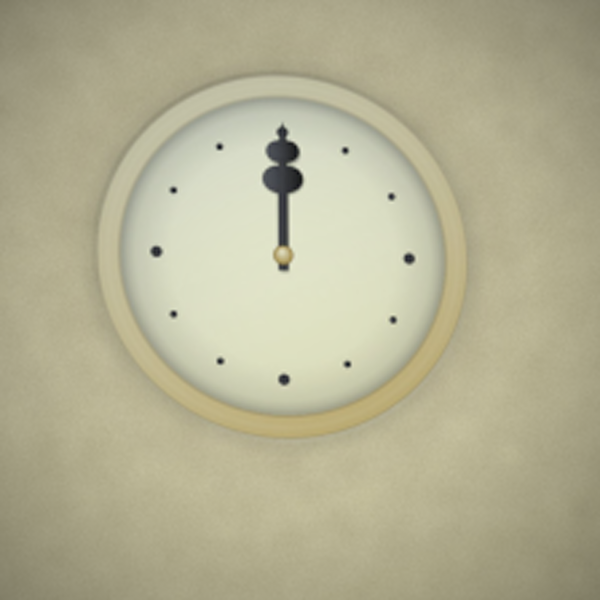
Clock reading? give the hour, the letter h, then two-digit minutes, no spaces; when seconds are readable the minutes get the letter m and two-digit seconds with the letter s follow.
12h00
